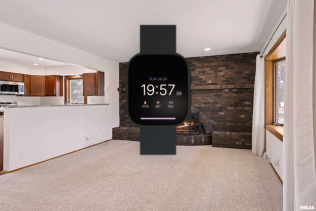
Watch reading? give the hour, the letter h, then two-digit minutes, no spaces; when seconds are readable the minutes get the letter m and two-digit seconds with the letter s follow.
19h57
